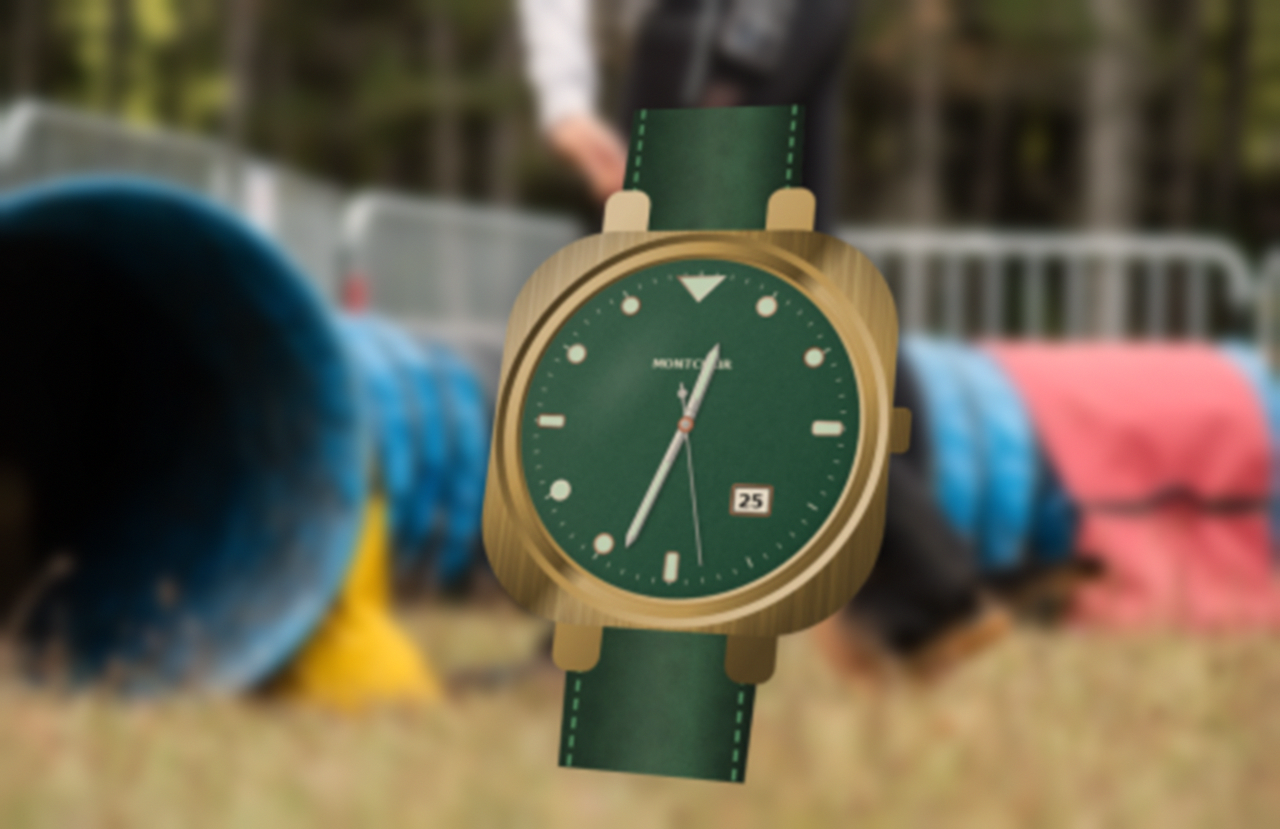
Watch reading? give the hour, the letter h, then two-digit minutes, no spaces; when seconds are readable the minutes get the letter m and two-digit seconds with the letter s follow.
12h33m28s
